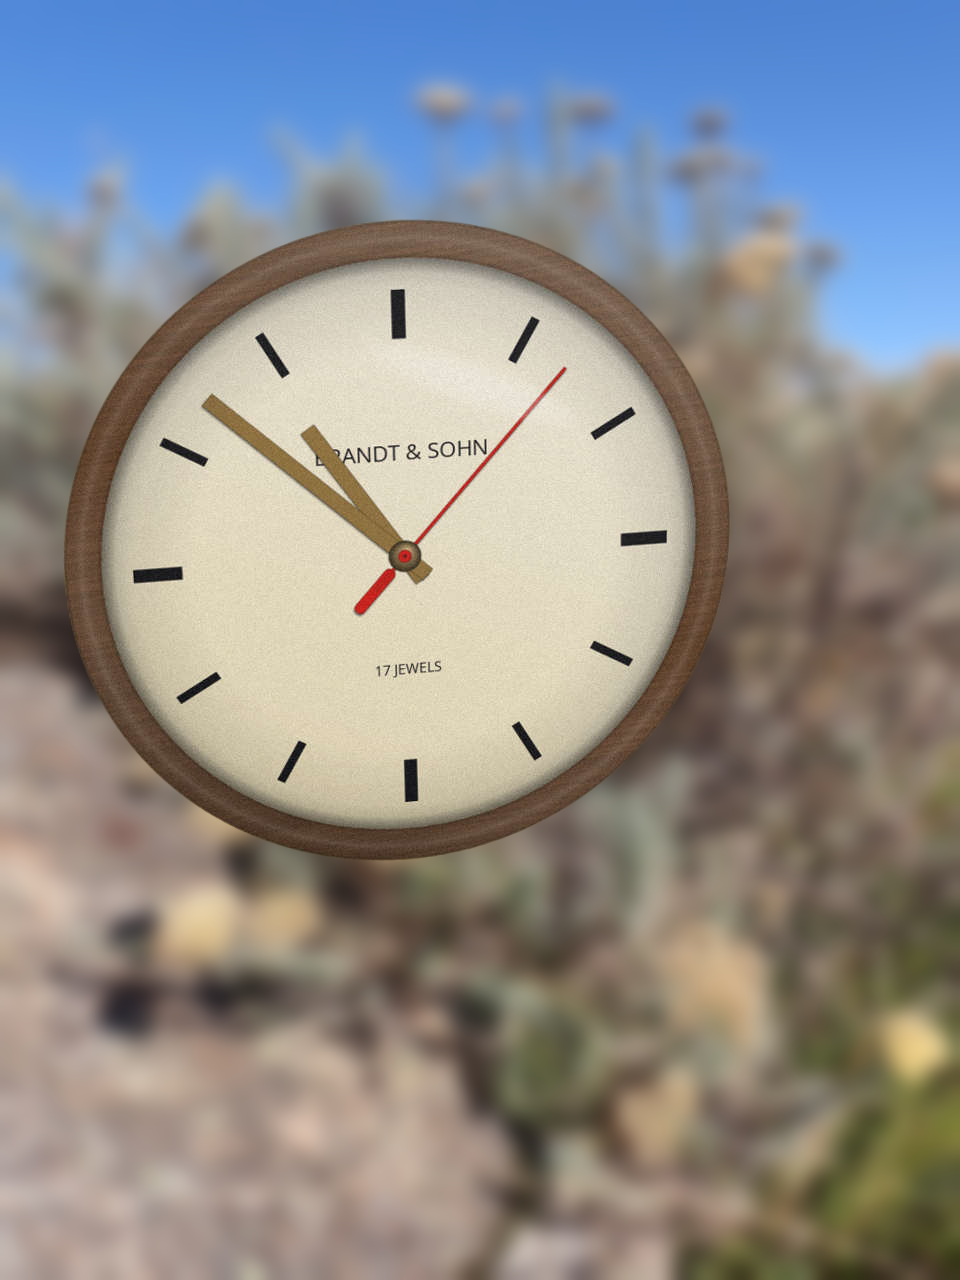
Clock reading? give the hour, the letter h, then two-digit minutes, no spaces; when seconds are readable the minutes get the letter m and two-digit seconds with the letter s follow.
10h52m07s
